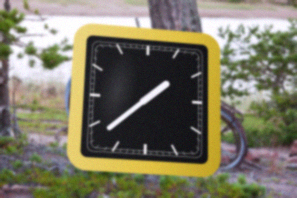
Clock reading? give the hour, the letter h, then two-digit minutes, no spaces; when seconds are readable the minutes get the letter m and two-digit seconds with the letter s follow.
1h38
